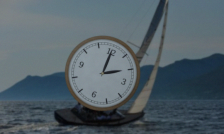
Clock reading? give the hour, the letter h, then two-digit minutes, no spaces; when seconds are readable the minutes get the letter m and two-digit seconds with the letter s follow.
2h00
